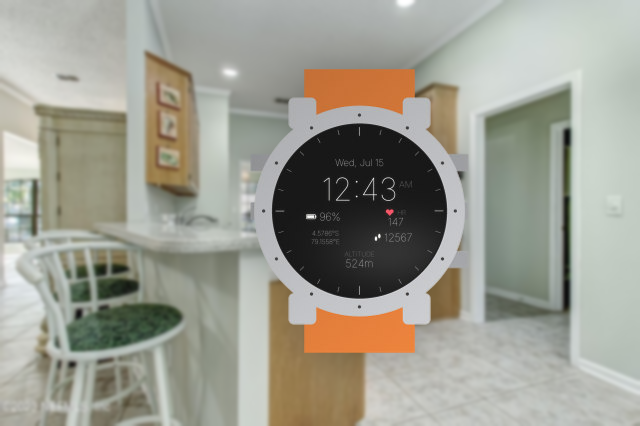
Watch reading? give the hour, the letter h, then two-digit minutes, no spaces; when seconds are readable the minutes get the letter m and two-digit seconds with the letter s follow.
12h43
